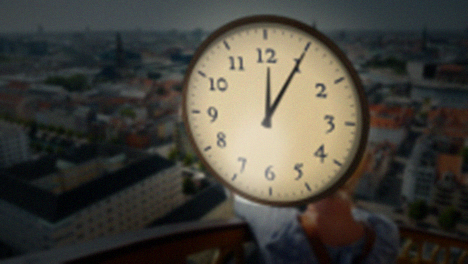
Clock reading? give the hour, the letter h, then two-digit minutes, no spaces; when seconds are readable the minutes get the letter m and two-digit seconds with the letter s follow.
12h05
